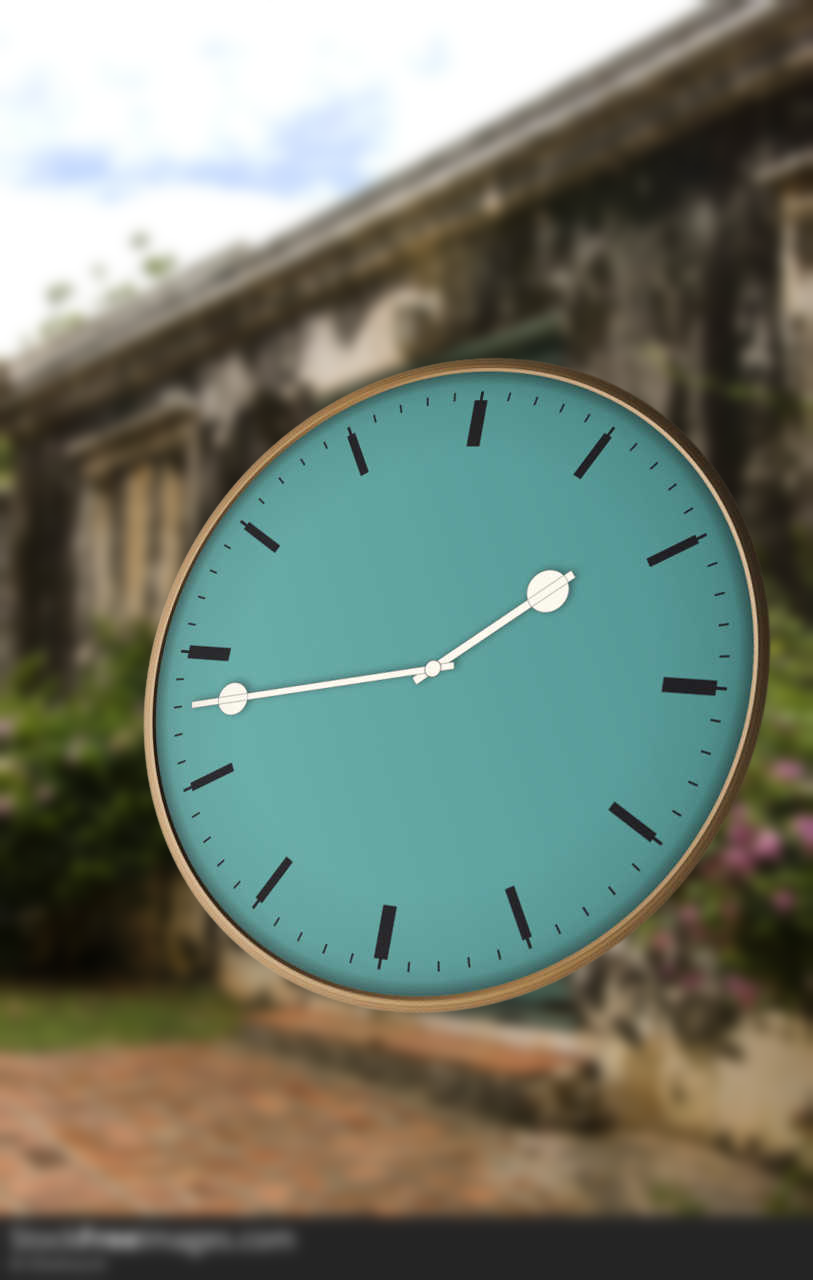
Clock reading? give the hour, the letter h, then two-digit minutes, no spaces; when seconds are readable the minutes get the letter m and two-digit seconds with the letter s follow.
1h43
